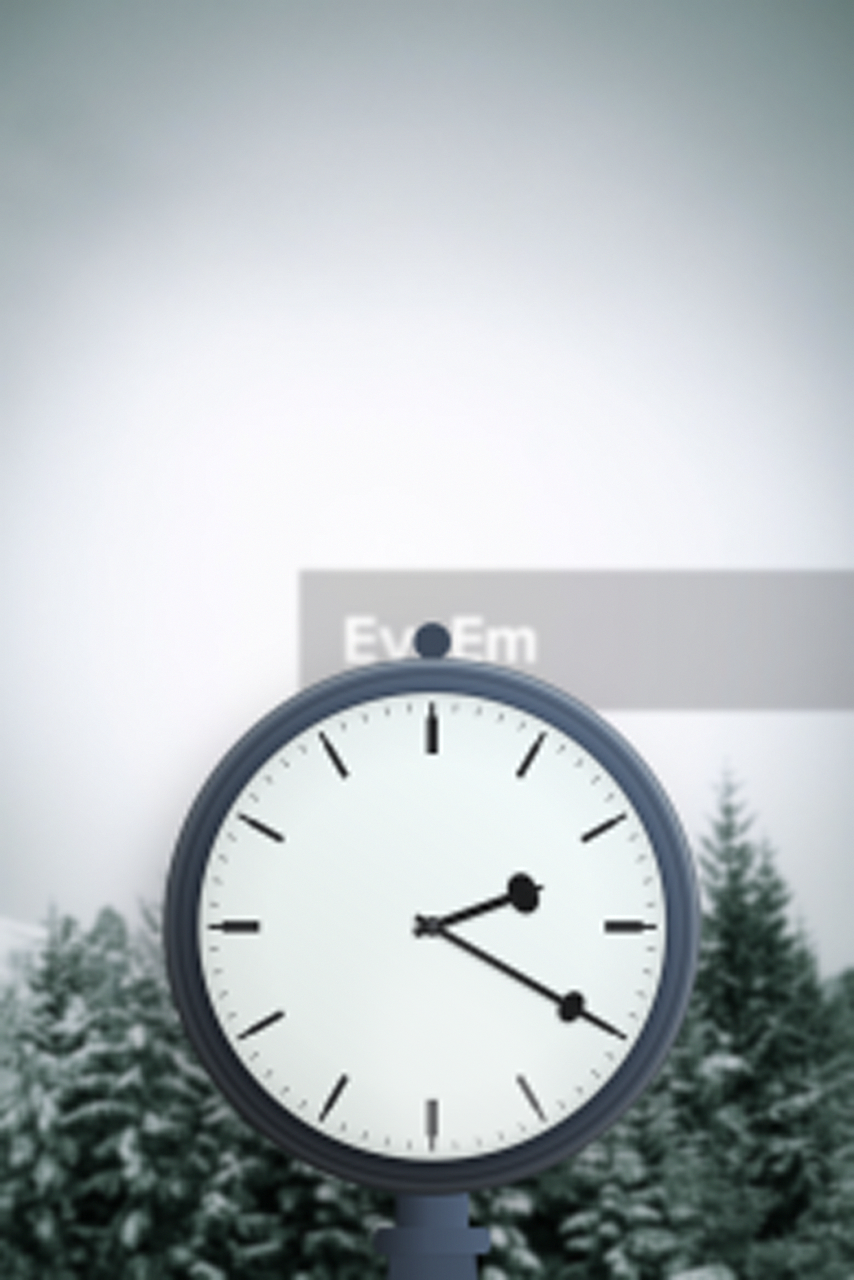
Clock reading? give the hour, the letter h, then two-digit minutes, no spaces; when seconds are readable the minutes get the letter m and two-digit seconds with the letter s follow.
2h20
